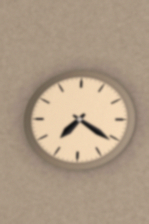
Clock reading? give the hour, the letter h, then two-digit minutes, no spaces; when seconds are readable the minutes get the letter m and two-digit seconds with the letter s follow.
7h21
